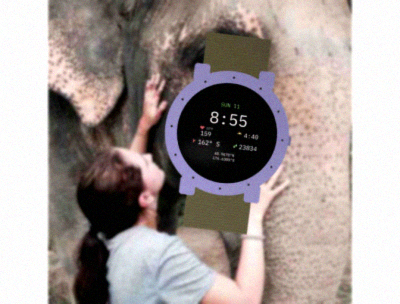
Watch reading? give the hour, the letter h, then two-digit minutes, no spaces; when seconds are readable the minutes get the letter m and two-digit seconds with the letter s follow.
8h55
